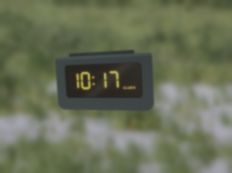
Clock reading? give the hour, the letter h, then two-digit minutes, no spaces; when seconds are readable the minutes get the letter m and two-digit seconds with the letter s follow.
10h17
